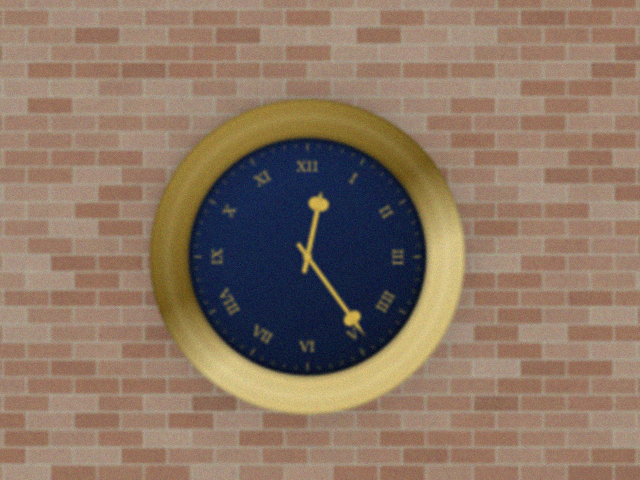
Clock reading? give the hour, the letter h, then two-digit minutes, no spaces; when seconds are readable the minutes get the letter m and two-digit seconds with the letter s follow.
12h24
